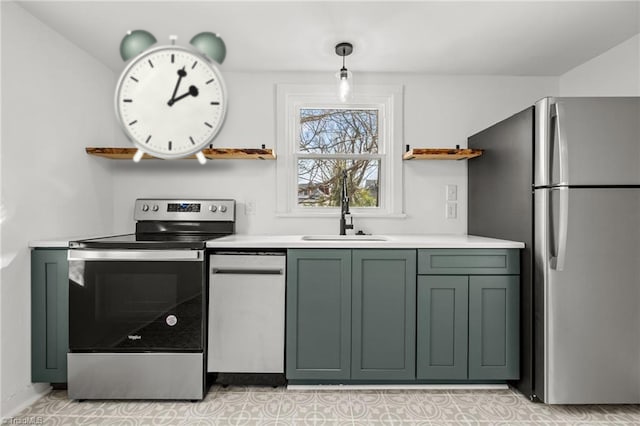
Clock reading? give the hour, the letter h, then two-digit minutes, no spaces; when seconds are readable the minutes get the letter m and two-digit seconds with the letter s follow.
2h03
